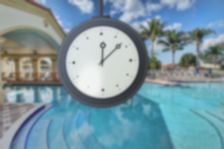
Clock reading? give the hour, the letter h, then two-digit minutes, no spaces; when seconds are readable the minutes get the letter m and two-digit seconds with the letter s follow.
12h08
